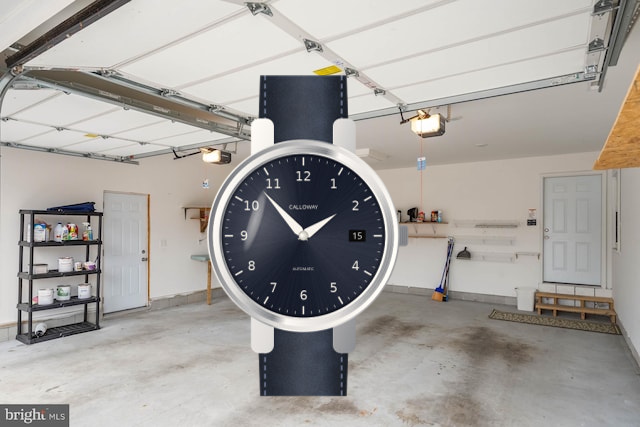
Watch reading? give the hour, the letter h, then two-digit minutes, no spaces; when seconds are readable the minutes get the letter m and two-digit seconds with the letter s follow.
1h53
